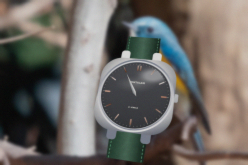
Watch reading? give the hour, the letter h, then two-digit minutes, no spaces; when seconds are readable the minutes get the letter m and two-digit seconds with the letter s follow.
10h55
